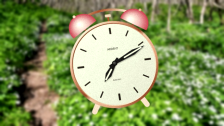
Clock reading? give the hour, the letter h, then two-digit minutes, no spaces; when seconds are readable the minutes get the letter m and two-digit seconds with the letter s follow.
7h11
